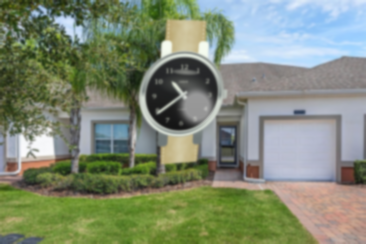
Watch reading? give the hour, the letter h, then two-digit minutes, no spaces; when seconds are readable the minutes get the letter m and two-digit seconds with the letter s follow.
10h39
